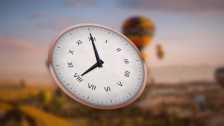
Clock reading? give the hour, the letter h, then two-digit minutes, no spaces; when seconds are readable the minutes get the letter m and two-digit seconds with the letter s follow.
8h00
